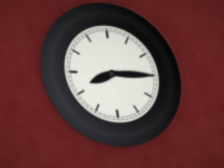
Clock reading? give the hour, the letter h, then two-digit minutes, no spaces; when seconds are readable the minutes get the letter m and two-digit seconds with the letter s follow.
8h15
